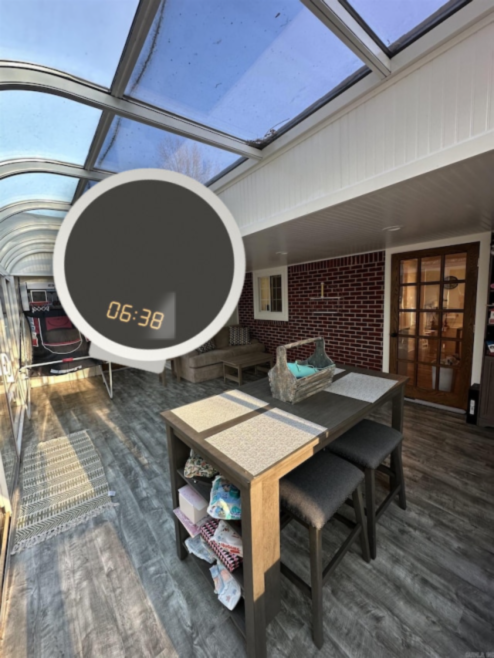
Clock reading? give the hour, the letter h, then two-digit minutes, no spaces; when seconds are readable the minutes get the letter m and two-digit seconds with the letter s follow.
6h38
